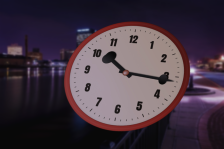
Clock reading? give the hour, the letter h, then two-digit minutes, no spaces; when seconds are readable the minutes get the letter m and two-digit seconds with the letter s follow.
10h16
